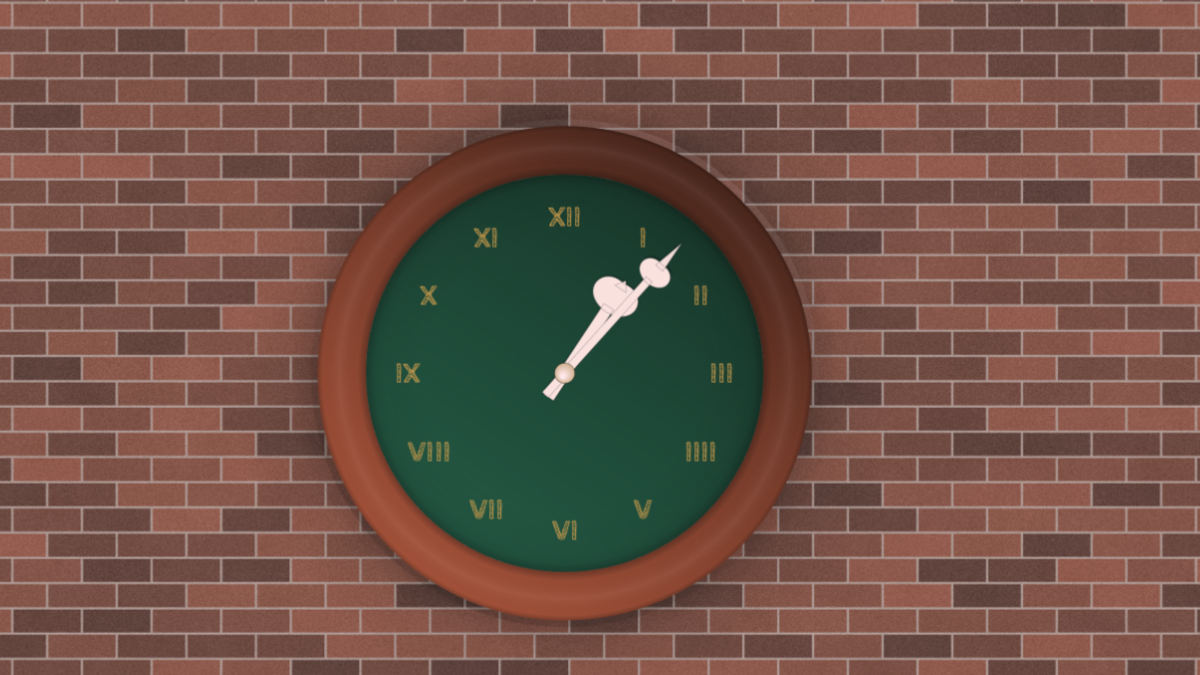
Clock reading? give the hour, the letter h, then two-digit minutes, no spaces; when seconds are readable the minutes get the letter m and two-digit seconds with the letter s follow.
1h07
